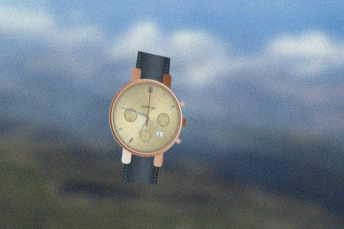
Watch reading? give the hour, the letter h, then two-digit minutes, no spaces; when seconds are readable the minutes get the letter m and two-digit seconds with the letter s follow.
6h47
